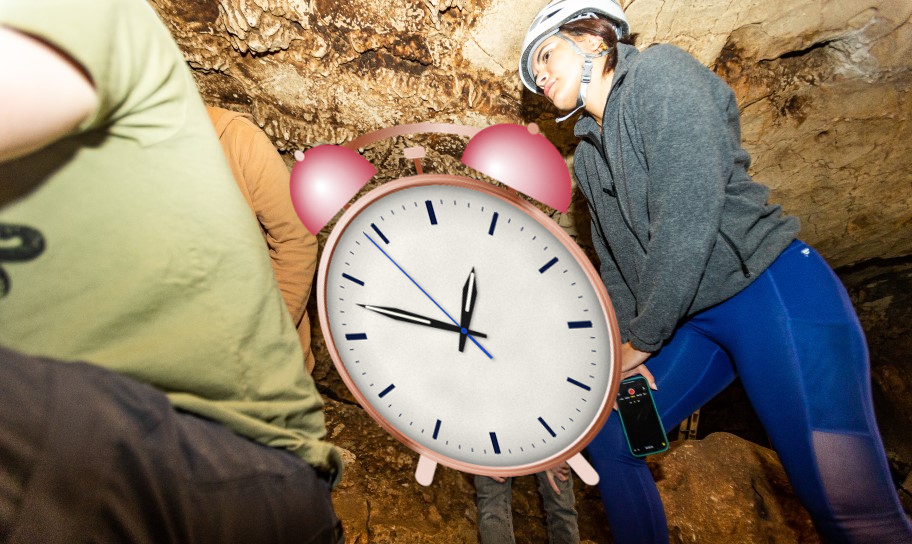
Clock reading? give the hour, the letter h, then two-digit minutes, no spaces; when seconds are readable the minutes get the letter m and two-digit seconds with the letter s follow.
12h47m54s
